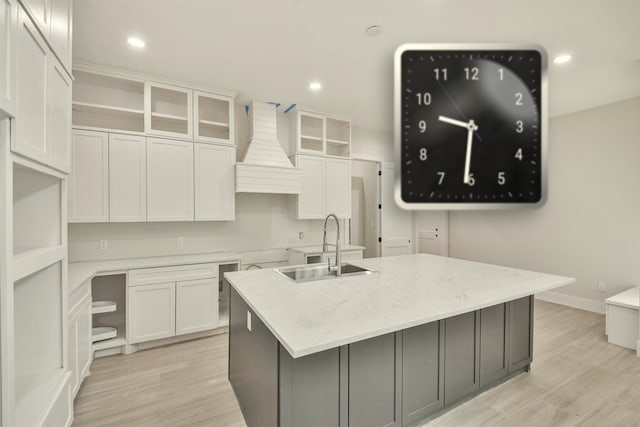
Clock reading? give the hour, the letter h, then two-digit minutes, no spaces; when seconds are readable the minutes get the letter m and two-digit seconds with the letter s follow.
9h30m54s
